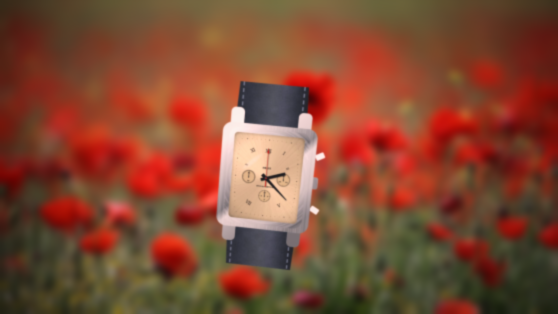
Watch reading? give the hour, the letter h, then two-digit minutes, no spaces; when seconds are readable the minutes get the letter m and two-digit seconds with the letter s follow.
2h22
